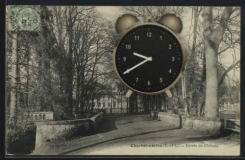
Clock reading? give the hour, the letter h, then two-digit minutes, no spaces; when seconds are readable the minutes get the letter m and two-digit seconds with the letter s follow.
9h40
